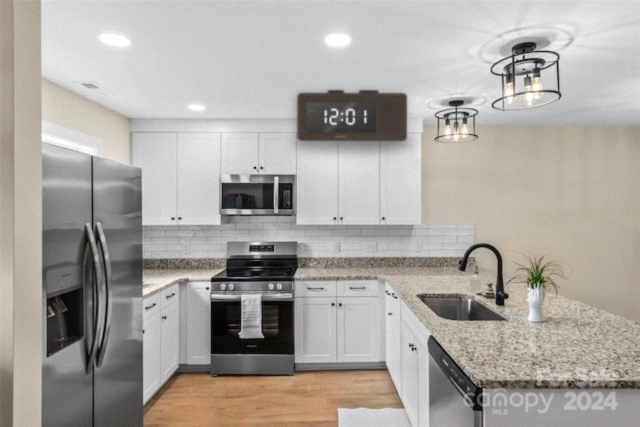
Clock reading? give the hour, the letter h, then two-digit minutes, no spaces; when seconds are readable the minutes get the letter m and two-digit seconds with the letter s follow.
12h01
